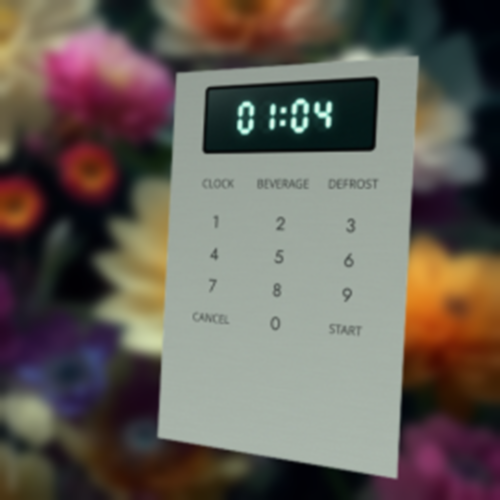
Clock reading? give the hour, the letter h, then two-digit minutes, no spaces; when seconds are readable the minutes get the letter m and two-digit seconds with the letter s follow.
1h04
